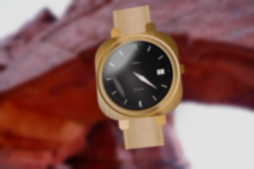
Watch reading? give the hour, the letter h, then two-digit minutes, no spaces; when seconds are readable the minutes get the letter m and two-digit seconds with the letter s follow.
4h22
